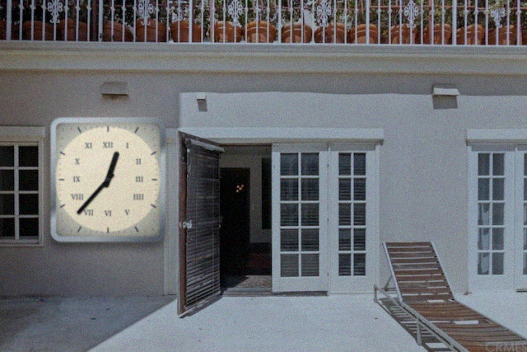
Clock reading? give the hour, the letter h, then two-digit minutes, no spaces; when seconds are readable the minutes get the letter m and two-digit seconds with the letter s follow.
12h37
